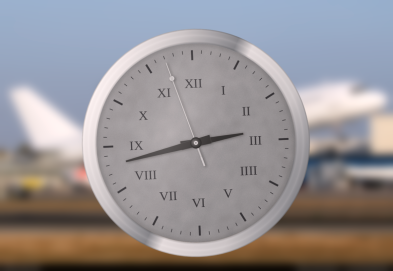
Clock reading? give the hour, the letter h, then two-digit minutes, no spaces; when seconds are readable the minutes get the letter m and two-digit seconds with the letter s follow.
2h42m57s
